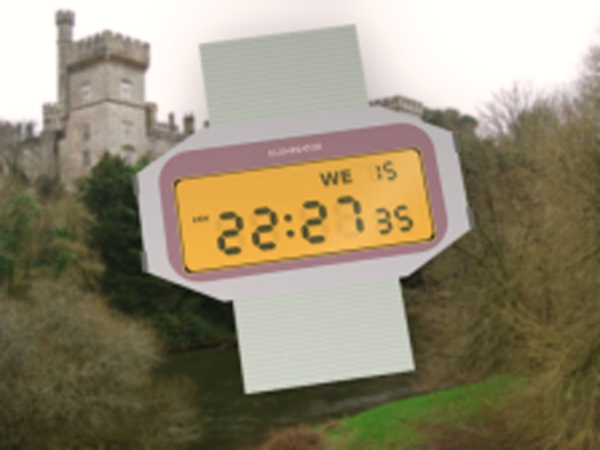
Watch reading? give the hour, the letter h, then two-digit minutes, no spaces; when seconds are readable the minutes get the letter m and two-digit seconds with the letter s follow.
22h27m35s
